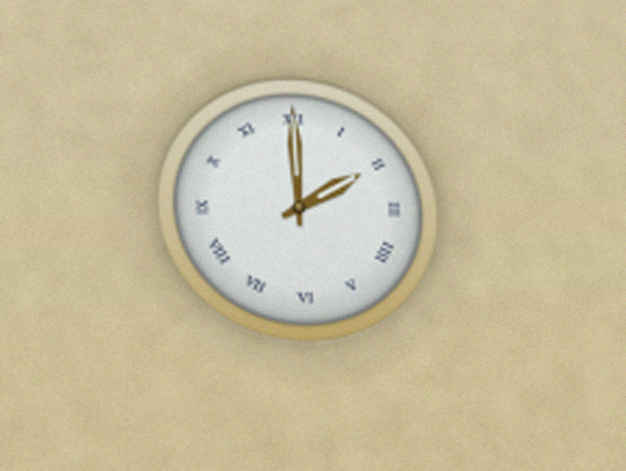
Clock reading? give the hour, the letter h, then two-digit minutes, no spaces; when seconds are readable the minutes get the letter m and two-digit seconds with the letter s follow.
2h00
